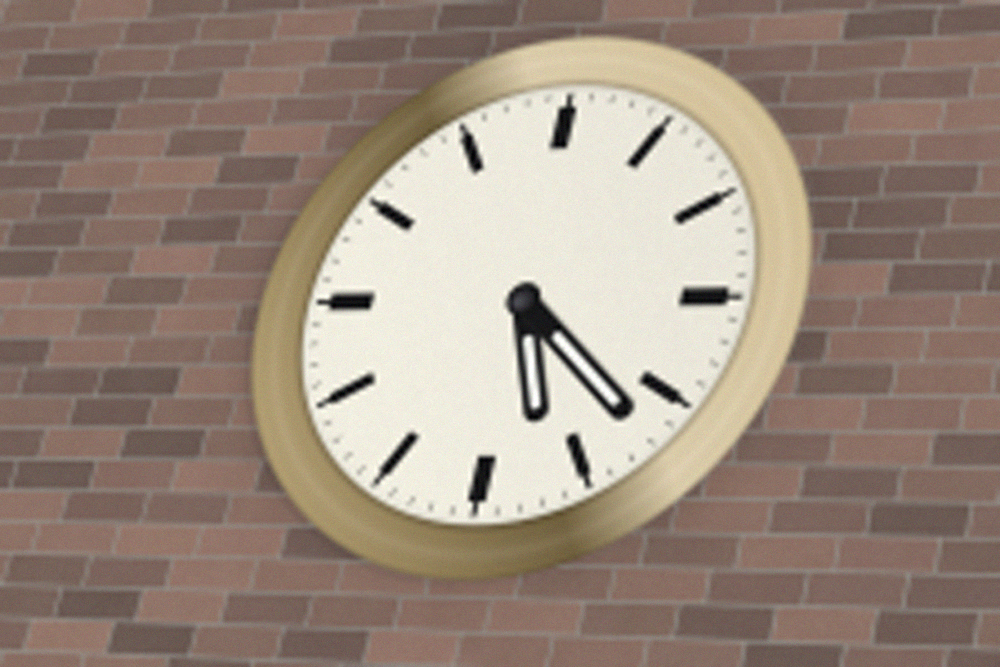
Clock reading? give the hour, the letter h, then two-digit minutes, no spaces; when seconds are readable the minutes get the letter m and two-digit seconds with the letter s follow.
5h22
